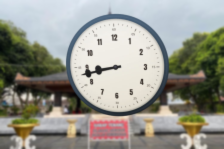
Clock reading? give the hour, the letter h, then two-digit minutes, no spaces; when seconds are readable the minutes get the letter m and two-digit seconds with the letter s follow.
8h43
